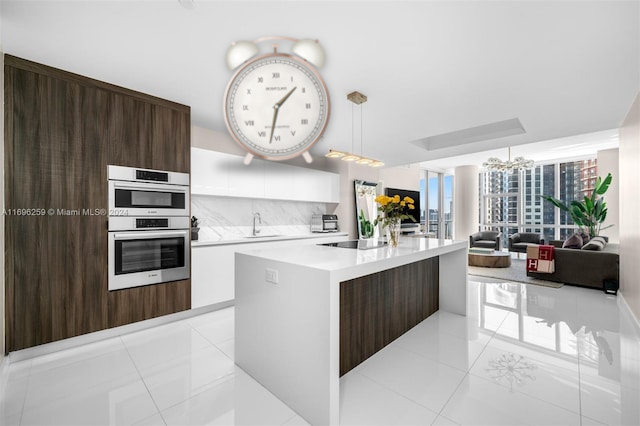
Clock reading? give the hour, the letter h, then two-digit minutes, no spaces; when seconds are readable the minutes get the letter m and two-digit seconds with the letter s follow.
1h32
